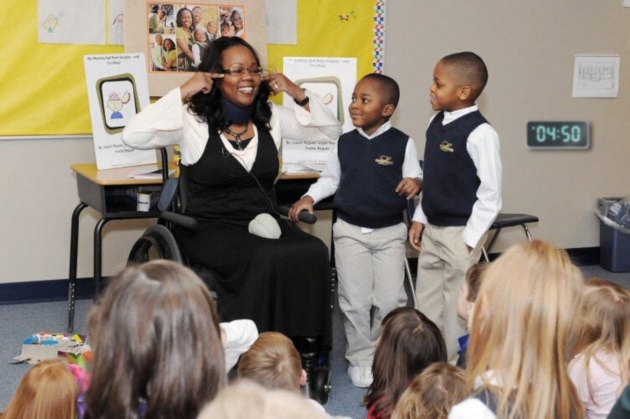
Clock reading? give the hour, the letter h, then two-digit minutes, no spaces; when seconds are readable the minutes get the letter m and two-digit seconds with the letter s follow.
4h50
